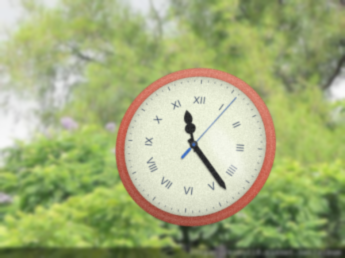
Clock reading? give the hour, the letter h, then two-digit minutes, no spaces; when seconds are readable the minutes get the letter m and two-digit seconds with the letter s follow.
11h23m06s
